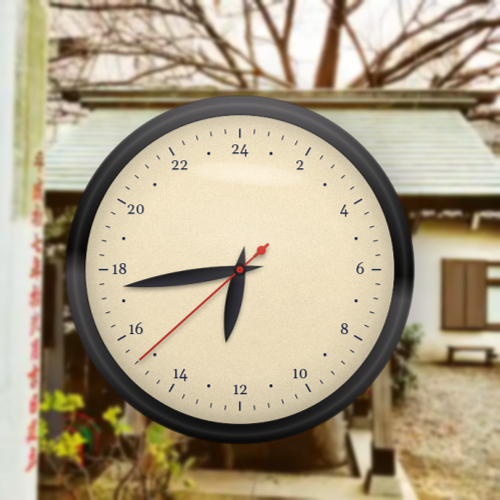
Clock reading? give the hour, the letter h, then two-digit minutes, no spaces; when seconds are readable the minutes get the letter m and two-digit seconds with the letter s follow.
12h43m38s
